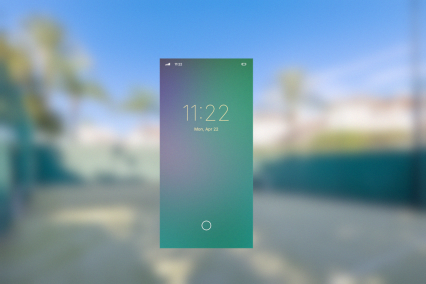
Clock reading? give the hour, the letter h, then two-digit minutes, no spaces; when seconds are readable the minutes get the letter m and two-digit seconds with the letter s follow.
11h22
